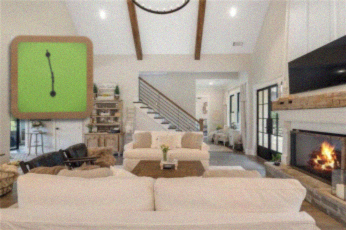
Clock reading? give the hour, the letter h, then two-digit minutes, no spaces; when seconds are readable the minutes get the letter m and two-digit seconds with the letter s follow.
5h58
